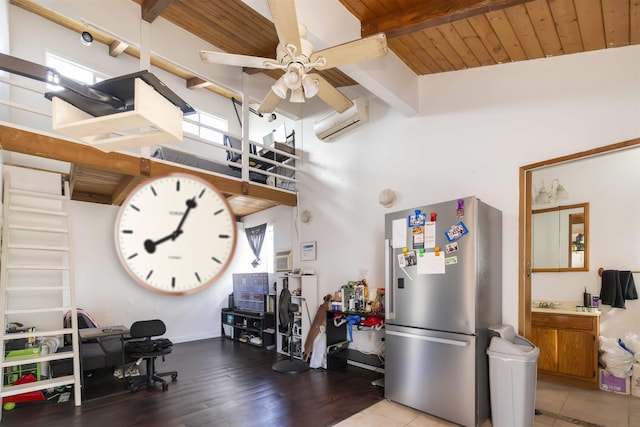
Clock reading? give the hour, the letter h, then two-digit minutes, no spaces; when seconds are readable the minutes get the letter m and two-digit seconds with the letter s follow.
8h04
